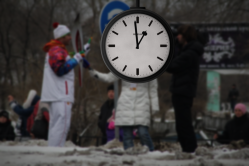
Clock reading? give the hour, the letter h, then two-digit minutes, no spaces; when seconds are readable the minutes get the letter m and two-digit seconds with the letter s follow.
12h59
